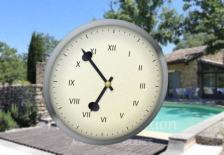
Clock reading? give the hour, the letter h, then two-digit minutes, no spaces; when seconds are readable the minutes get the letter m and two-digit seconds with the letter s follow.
6h53
